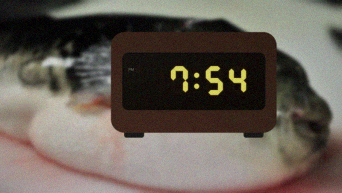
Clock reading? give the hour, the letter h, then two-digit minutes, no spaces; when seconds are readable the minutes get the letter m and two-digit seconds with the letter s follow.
7h54
